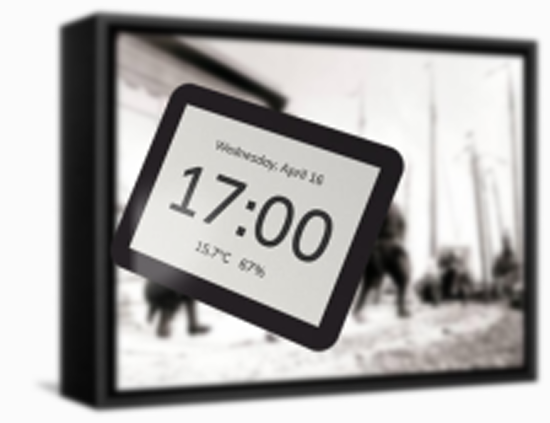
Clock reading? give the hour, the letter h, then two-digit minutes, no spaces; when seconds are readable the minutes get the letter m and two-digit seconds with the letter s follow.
17h00
